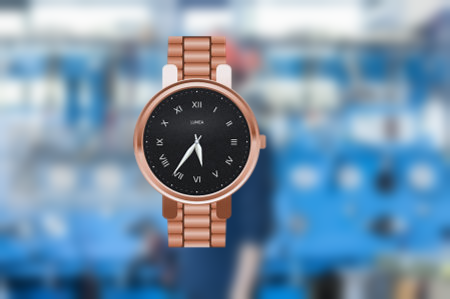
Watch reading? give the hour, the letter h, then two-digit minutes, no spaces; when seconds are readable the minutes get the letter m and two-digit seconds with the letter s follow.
5h36
